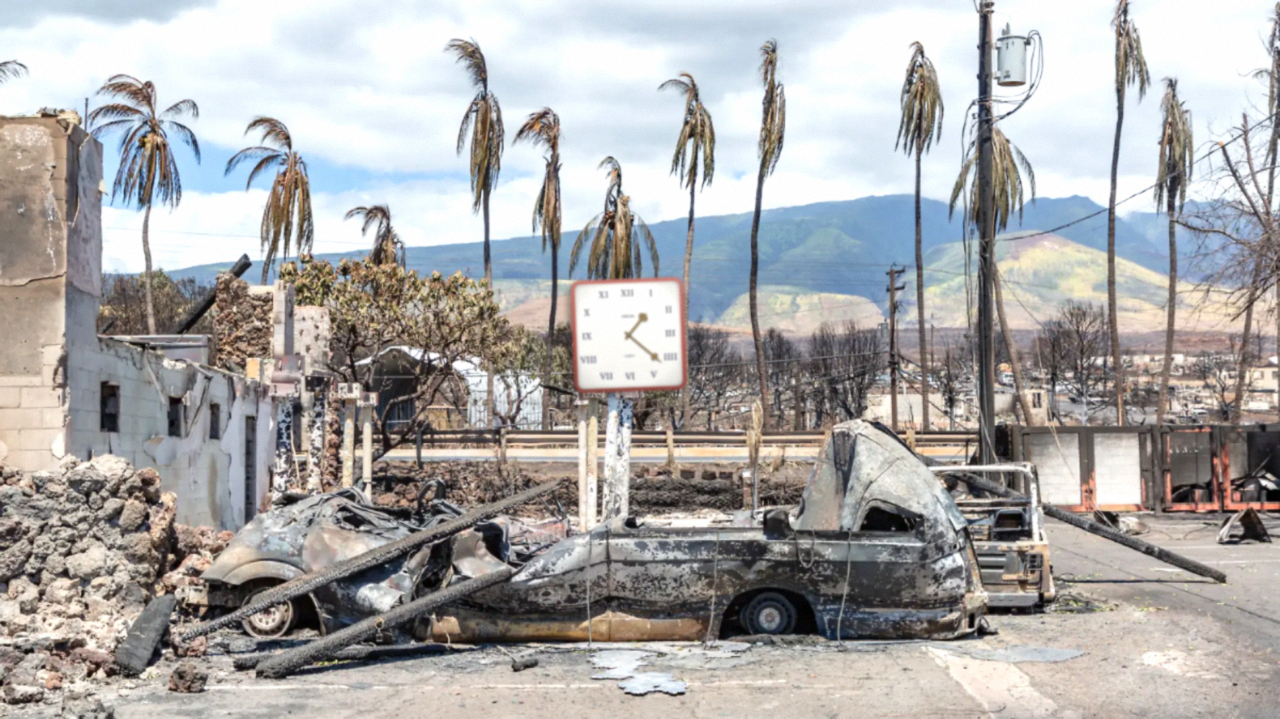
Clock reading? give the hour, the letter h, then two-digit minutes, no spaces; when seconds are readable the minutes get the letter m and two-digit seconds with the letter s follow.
1h22
